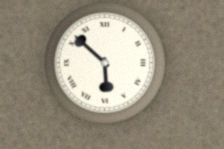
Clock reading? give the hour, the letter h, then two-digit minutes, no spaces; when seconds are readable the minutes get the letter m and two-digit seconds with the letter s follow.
5h52
